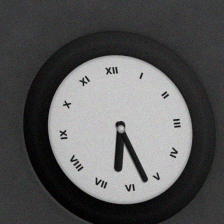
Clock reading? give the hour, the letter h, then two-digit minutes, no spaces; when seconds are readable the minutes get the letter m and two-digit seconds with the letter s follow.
6h27
